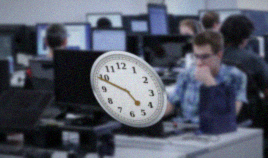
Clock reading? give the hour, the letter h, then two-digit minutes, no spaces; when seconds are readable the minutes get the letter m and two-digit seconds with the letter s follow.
4h49
